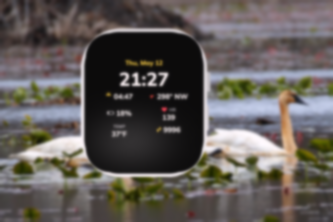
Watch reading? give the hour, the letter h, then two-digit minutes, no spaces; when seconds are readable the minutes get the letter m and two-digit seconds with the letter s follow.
21h27
